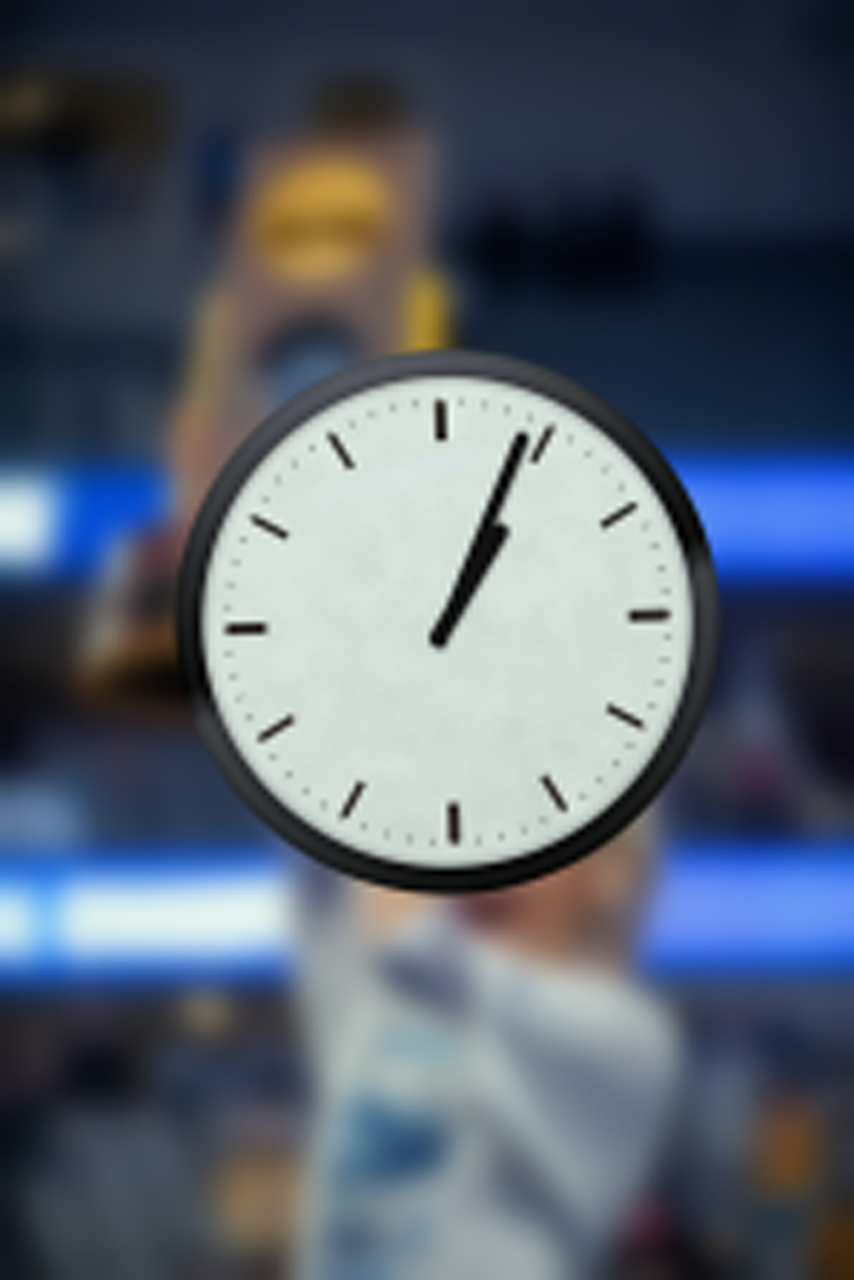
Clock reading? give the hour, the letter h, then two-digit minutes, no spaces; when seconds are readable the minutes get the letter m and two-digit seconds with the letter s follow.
1h04
